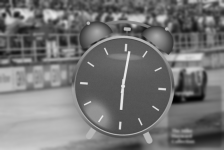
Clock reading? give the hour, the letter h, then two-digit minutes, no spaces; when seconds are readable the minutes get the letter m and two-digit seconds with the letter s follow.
6h01
